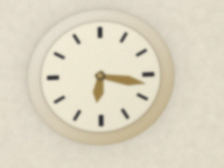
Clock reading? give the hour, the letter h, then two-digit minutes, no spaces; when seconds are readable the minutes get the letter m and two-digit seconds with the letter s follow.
6h17
